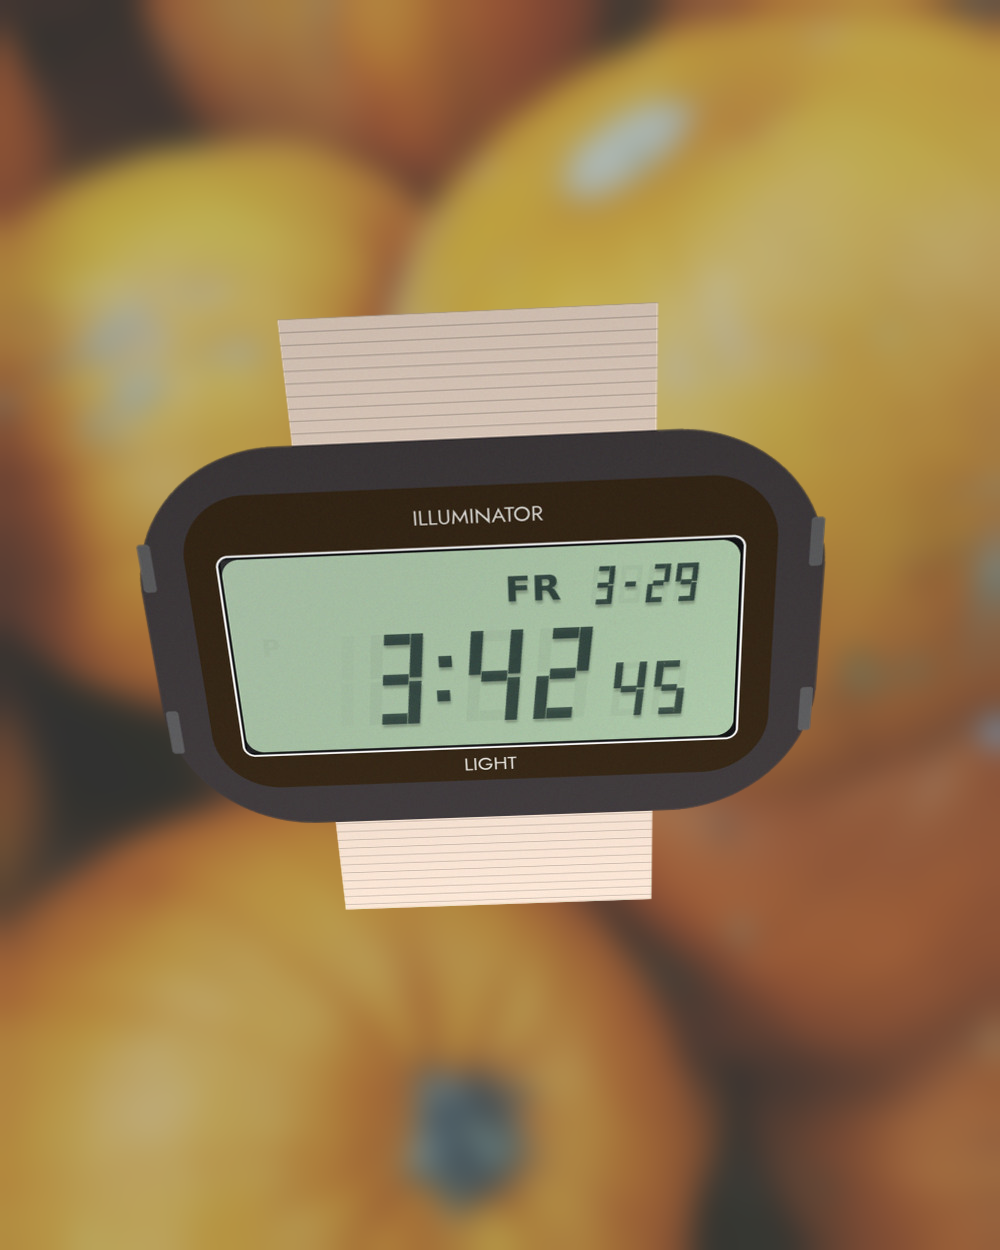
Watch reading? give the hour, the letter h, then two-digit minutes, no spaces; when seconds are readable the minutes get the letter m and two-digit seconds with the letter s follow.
3h42m45s
